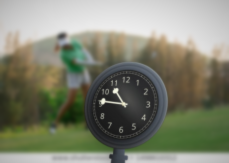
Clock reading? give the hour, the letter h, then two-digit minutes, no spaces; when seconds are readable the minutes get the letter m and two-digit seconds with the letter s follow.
10h46
